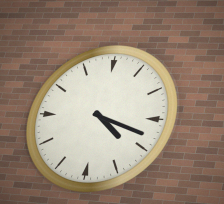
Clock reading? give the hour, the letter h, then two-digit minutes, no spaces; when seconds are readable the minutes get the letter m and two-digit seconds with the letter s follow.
4h18
